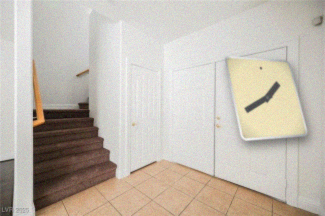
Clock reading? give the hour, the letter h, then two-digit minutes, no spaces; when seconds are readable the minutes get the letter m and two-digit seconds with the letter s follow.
1h41
